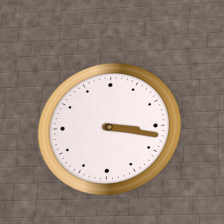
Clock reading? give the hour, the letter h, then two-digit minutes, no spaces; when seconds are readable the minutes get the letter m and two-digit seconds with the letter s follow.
3h17
